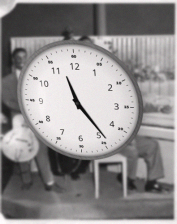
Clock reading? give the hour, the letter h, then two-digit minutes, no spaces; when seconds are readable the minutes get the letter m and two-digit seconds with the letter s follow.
11h24
